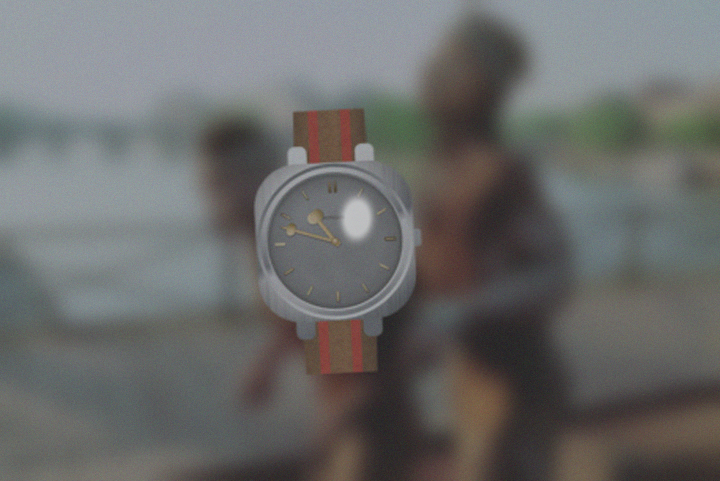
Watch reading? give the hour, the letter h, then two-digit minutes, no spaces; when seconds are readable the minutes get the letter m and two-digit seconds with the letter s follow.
10h48
